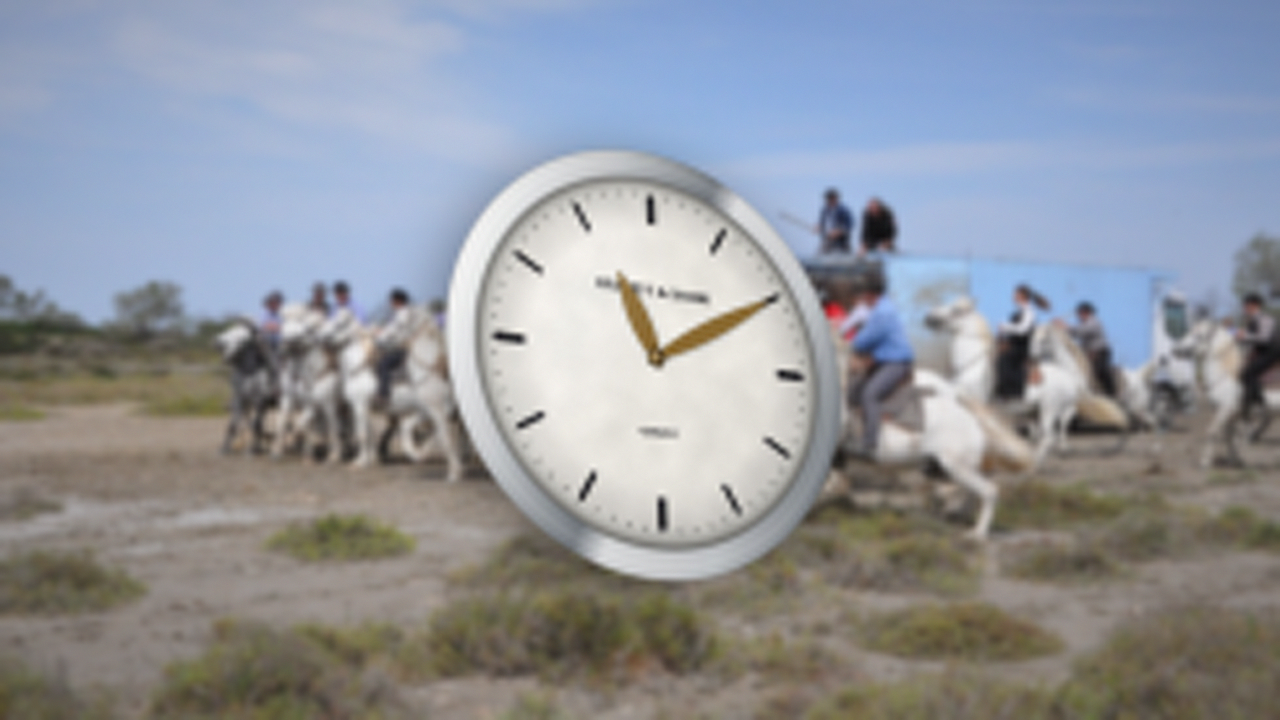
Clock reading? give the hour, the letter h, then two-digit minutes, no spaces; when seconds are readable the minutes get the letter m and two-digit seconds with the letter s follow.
11h10
